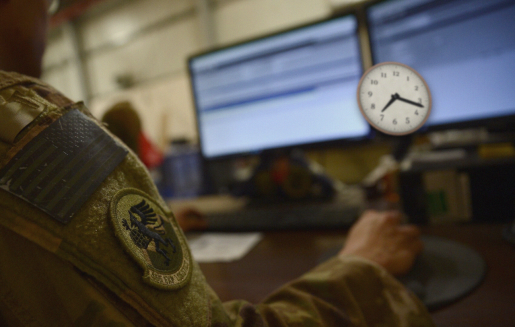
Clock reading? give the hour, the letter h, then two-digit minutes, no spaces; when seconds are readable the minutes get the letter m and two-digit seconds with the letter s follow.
7h17
